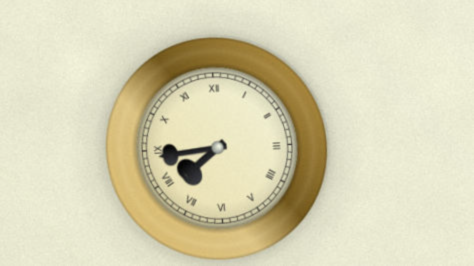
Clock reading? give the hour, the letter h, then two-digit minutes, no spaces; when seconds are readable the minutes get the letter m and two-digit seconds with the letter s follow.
7h44
